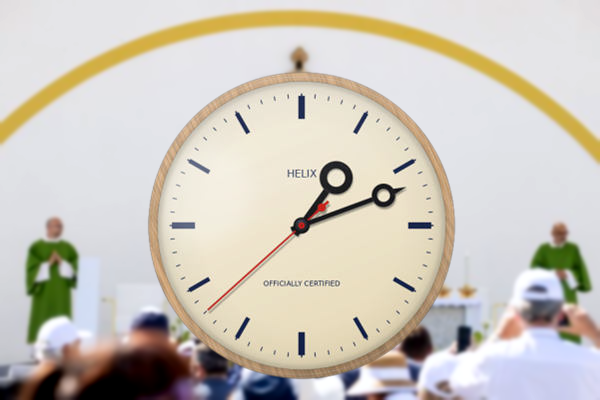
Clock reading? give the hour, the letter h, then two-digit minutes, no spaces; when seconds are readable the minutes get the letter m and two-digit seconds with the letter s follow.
1h11m38s
